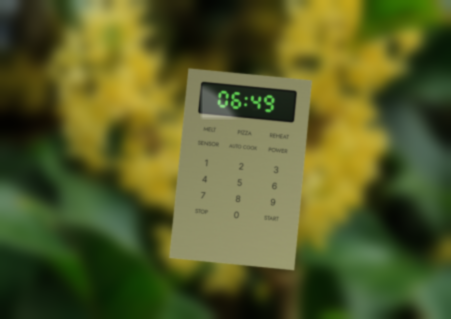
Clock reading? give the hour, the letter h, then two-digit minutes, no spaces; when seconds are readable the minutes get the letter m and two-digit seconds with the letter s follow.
6h49
